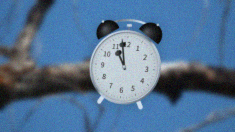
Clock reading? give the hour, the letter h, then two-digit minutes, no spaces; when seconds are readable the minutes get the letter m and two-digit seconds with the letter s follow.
10h58
